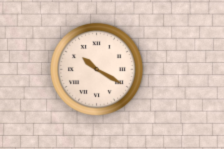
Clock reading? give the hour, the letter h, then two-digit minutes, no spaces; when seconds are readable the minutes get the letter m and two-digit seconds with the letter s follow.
10h20
